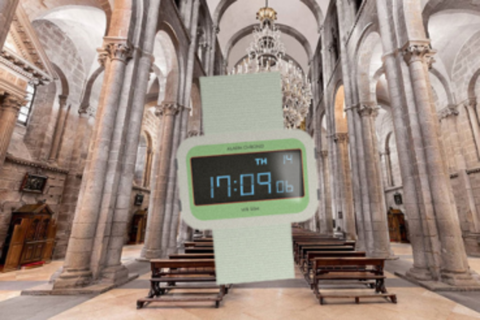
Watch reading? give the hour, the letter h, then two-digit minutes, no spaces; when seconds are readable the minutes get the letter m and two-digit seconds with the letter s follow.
17h09m06s
